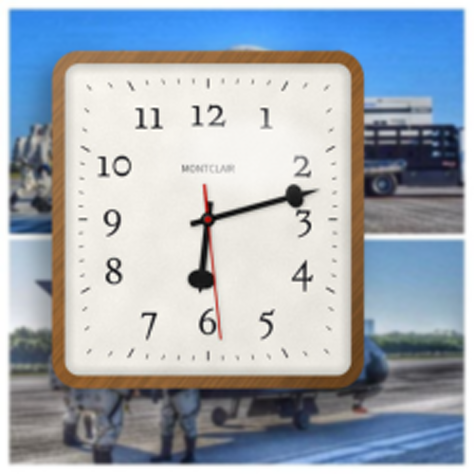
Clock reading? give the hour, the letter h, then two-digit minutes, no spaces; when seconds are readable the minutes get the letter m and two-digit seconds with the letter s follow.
6h12m29s
